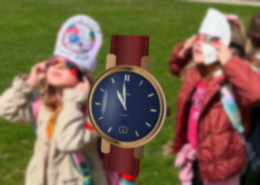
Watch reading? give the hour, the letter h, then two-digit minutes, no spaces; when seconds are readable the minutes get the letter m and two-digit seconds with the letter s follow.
10h59
